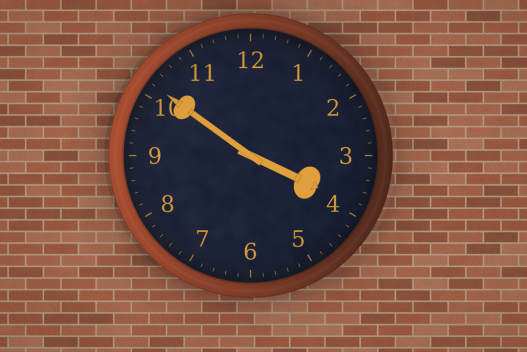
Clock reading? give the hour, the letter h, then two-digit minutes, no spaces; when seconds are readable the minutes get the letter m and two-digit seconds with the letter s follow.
3h51
